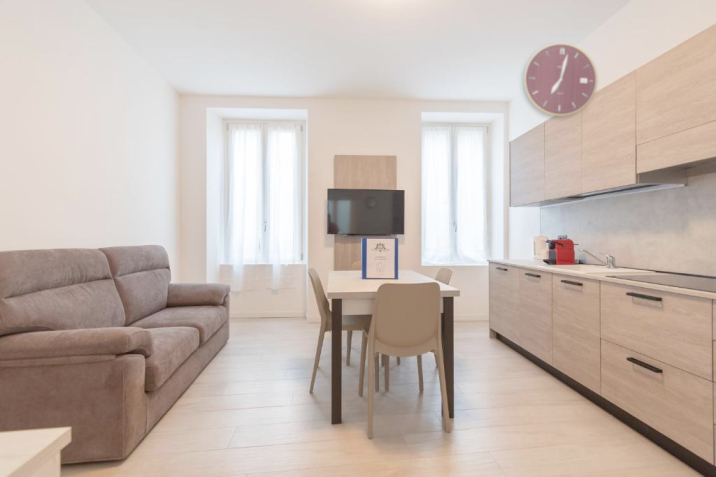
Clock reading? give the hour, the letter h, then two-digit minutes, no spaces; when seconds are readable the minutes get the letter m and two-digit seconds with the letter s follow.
7h02
